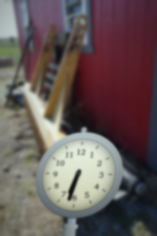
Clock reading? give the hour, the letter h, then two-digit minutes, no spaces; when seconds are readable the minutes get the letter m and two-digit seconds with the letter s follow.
6h32
